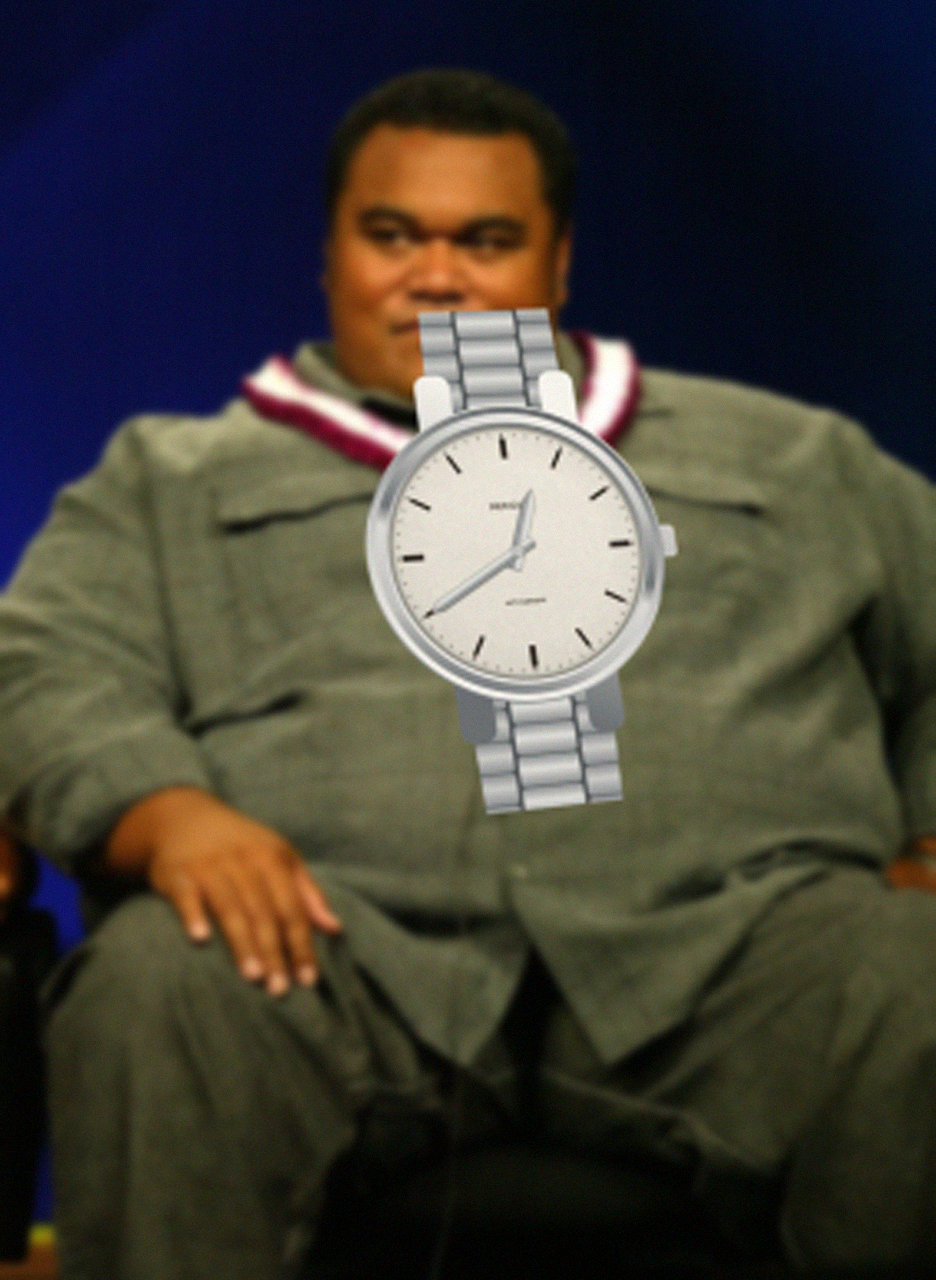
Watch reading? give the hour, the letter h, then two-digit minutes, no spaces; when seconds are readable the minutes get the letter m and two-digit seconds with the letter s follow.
12h40
